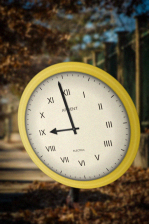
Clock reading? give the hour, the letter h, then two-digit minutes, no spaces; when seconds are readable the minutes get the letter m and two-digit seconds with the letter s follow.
8h59
